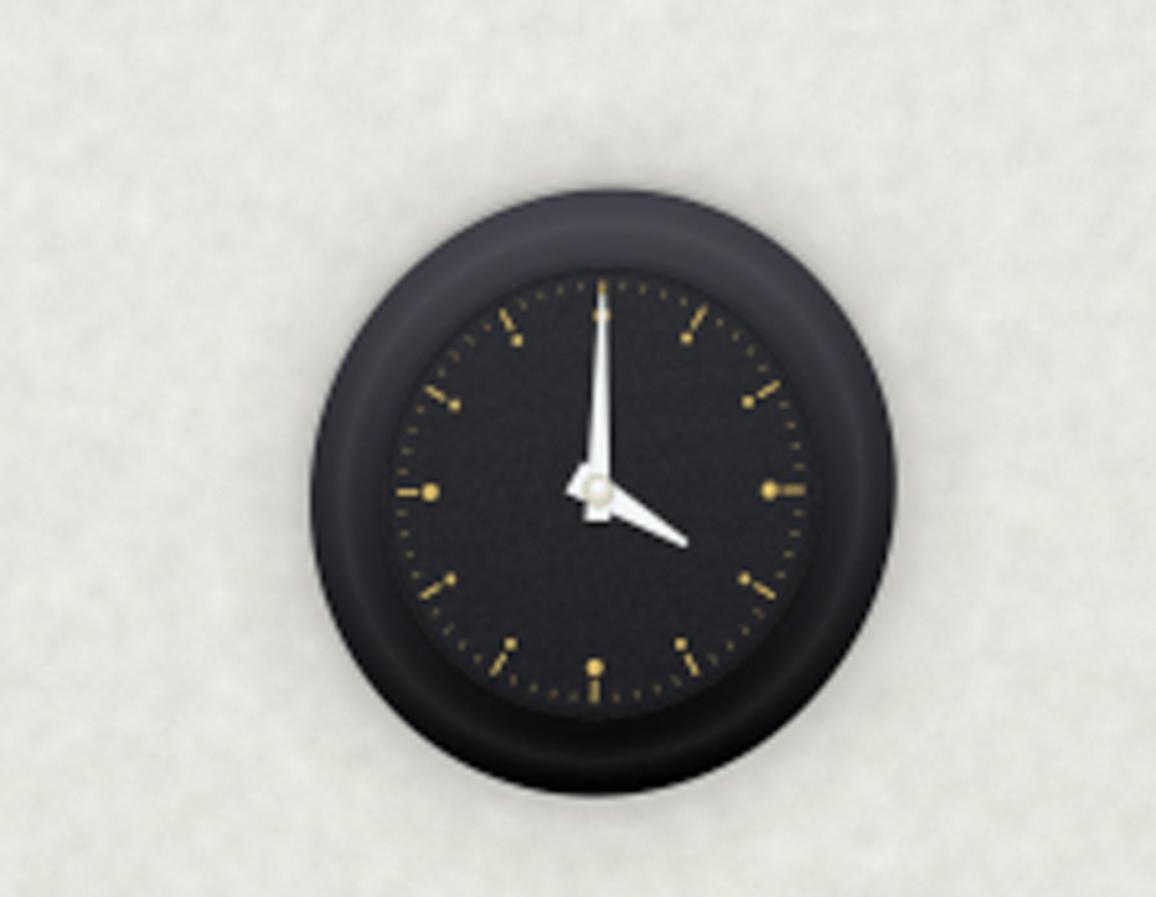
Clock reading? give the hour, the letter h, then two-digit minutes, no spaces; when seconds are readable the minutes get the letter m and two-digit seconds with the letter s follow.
4h00
